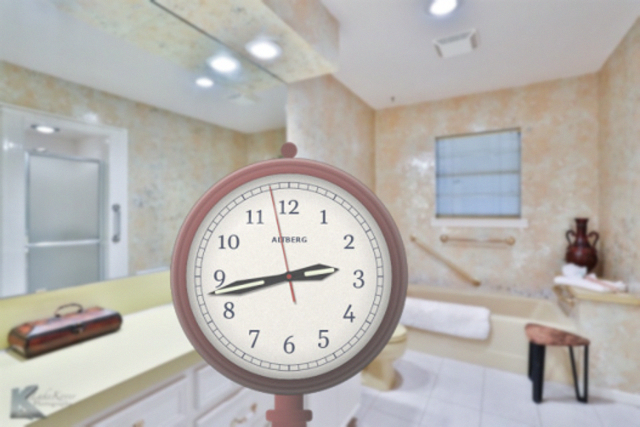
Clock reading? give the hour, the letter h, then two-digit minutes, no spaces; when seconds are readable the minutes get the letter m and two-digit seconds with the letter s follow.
2h42m58s
